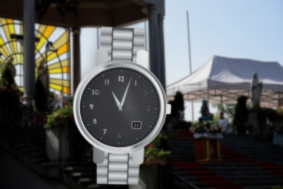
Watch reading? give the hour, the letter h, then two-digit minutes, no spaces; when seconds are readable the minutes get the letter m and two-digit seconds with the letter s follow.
11h03
